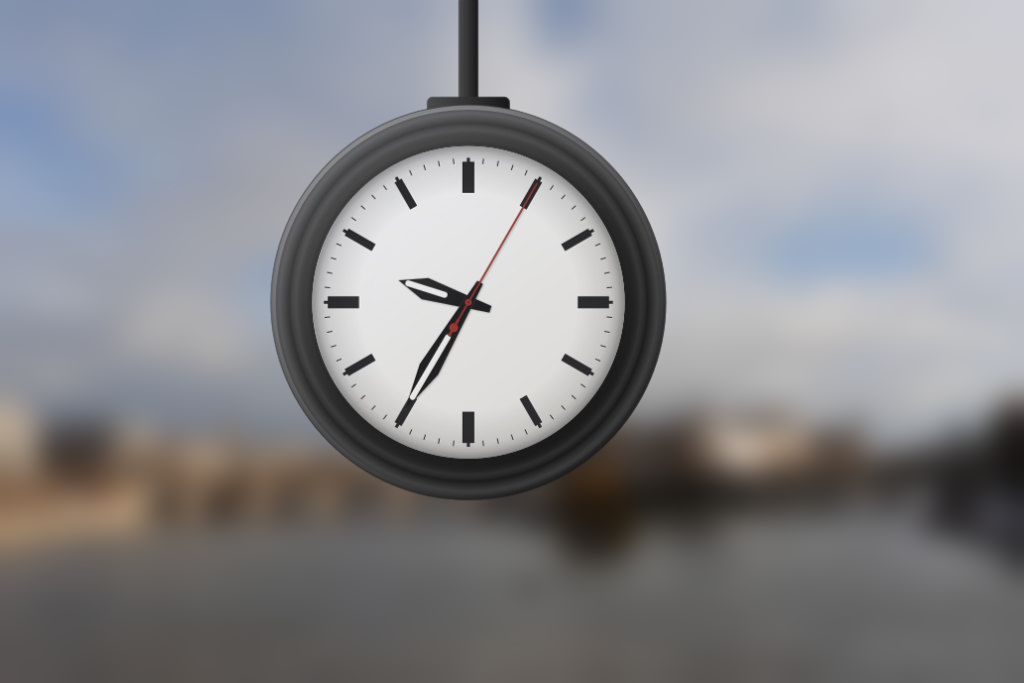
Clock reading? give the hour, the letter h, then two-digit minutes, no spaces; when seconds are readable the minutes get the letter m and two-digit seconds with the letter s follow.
9h35m05s
